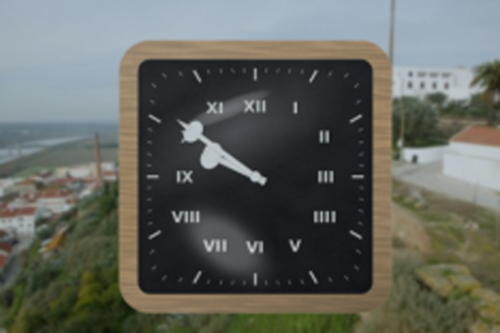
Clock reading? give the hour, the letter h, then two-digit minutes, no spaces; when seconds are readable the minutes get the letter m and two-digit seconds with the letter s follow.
9h51
